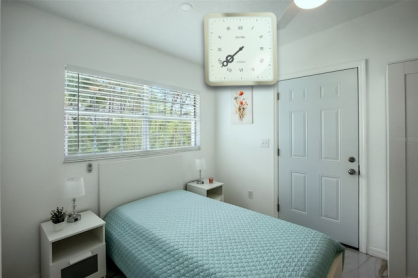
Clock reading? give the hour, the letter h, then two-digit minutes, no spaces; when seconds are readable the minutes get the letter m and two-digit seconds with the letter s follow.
7h38
